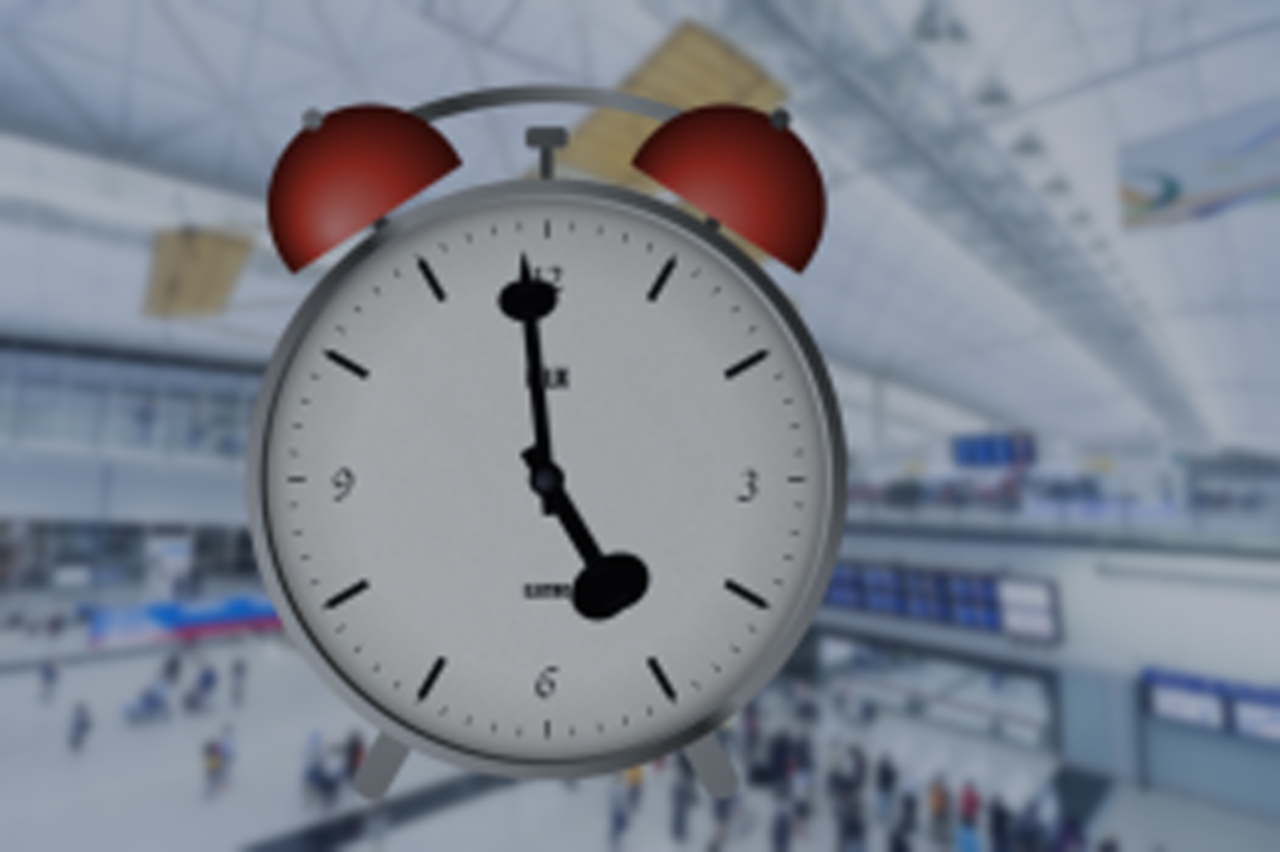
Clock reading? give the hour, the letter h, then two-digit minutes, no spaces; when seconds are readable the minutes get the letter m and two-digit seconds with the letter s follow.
4h59
